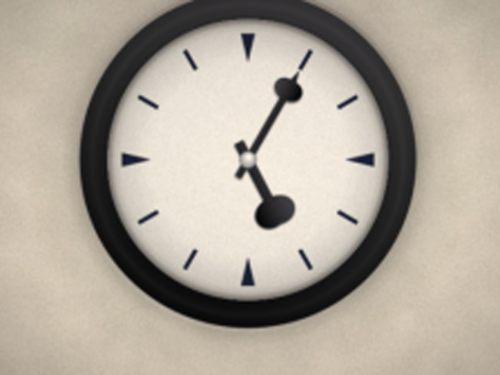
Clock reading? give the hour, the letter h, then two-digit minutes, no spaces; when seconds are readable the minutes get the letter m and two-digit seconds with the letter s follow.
5h05
